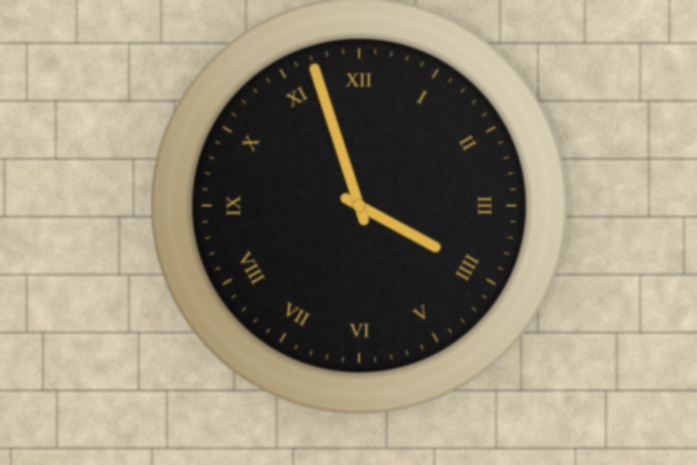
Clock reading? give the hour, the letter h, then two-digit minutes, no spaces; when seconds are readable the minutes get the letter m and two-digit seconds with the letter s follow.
3h57
